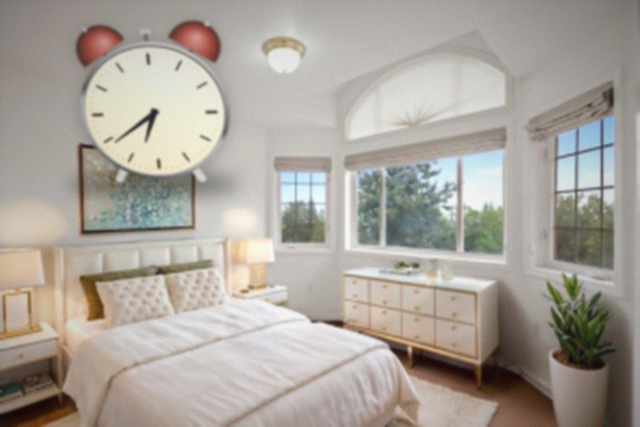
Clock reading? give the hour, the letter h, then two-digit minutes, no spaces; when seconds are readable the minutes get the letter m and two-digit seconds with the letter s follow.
6h39
